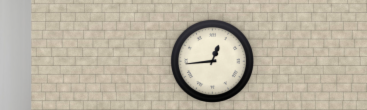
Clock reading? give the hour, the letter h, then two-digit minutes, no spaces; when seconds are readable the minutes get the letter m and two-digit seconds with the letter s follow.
12h44
